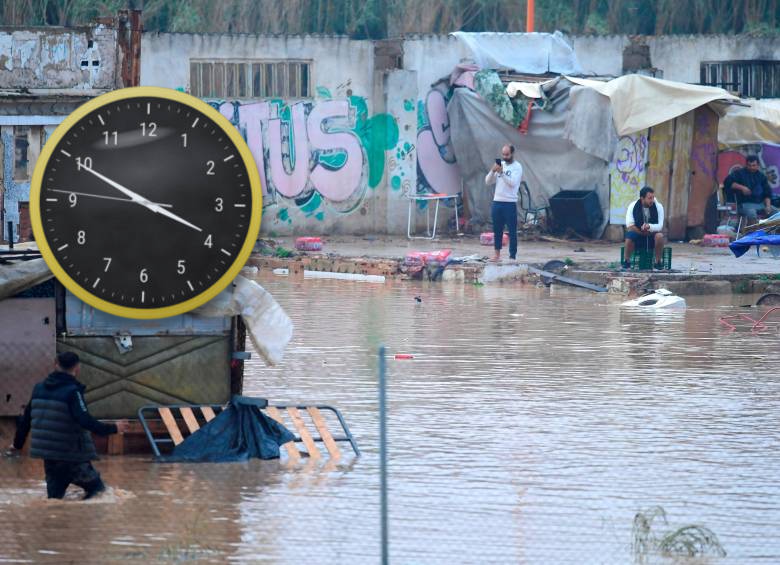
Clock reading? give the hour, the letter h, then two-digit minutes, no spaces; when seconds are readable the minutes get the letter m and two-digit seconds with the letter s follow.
3h49m46s
